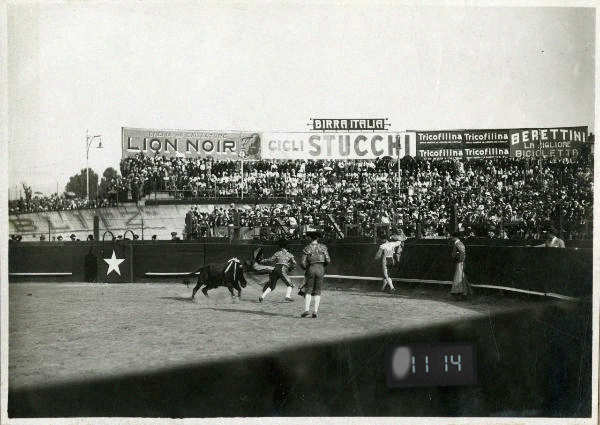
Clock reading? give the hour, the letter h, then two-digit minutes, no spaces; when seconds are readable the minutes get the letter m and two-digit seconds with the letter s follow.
11h14
